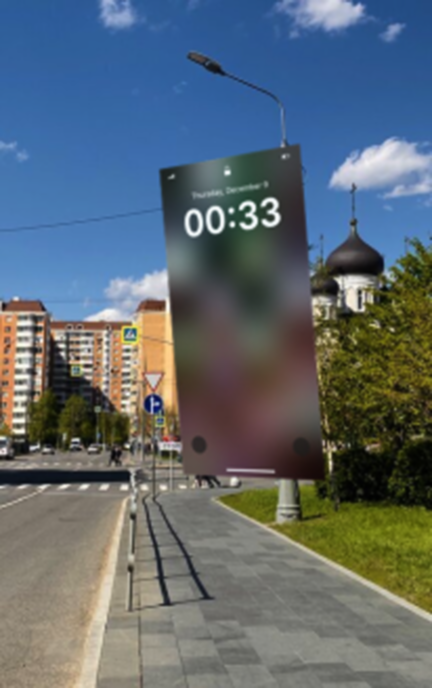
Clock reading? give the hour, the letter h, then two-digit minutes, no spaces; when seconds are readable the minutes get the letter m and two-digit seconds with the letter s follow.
0h33
